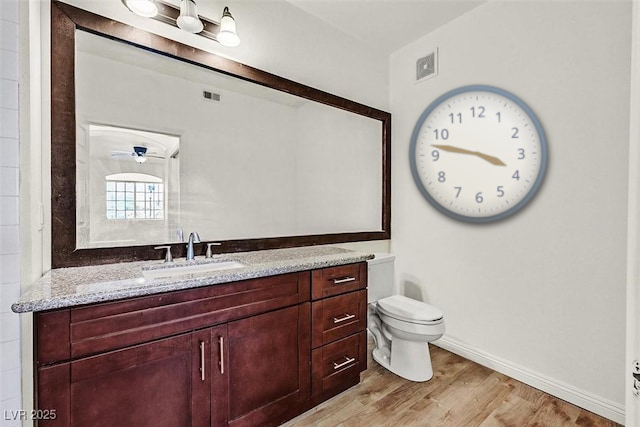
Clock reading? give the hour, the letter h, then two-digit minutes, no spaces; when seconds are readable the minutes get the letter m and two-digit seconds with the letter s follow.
3h47
